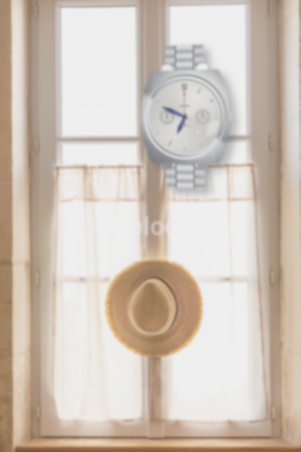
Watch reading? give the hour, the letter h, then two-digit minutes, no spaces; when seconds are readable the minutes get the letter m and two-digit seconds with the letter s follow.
6h49
